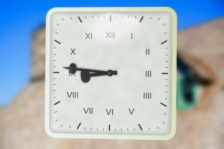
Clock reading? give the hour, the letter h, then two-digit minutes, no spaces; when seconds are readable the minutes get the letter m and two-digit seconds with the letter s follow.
8h46
